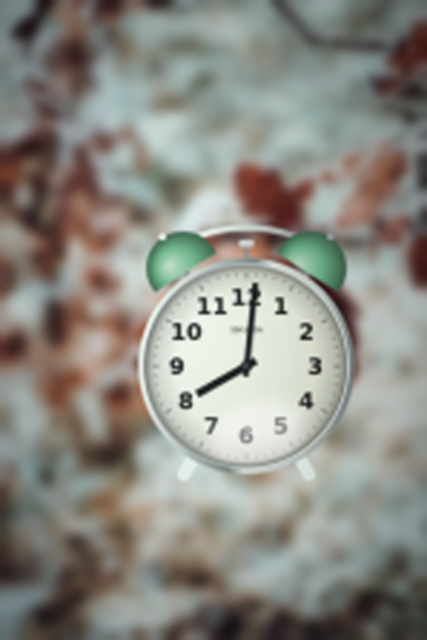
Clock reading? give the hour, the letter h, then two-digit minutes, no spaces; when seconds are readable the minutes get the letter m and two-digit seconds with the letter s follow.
8h01
